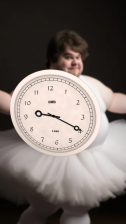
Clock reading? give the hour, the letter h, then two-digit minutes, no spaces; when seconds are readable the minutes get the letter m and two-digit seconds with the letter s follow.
9h20
